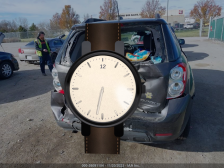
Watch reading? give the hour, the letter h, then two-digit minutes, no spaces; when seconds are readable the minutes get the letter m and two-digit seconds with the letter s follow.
6h32
